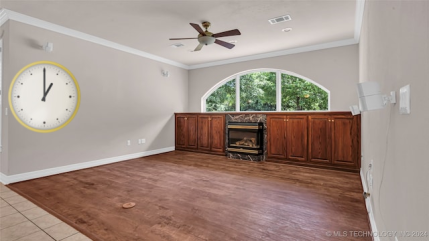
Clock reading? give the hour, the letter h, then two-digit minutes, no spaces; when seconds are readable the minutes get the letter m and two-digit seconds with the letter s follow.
1h00
